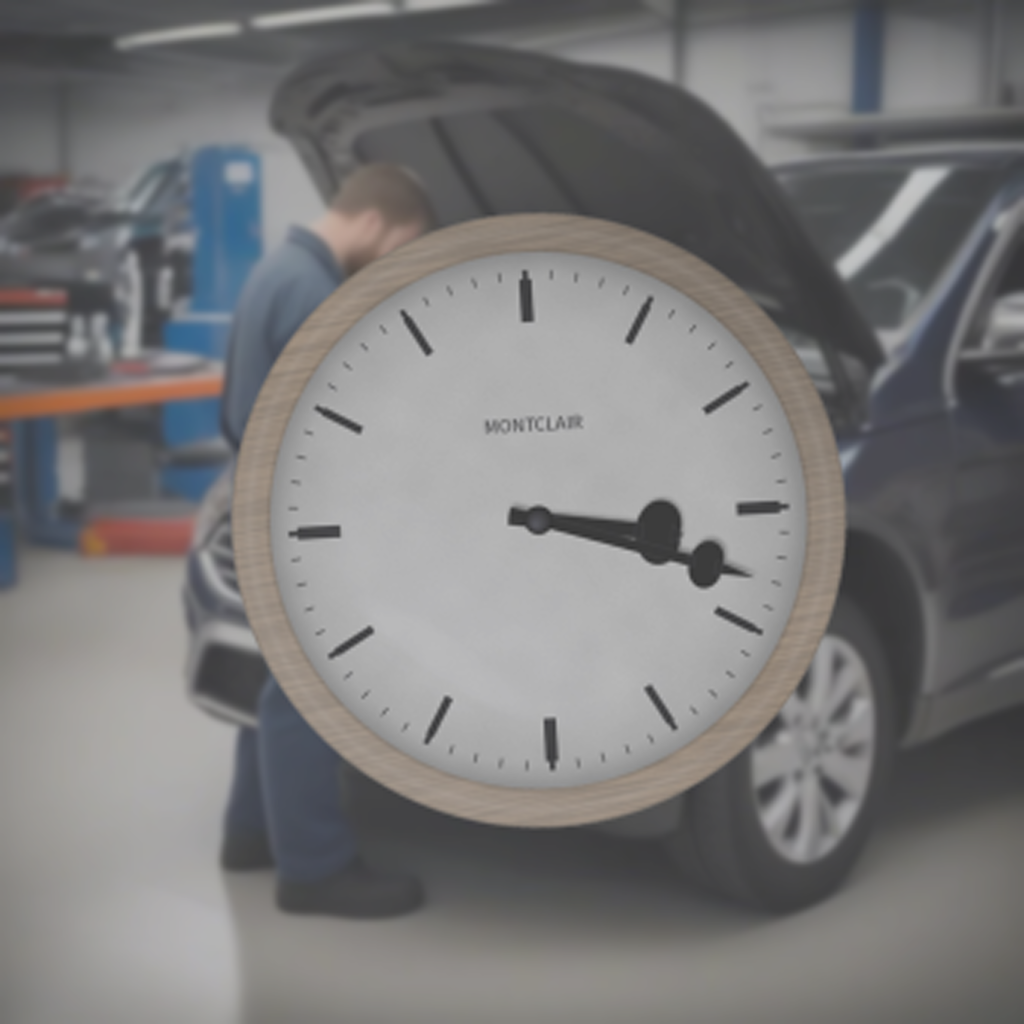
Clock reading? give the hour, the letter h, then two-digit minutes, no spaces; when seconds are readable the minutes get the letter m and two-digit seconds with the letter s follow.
3h18
